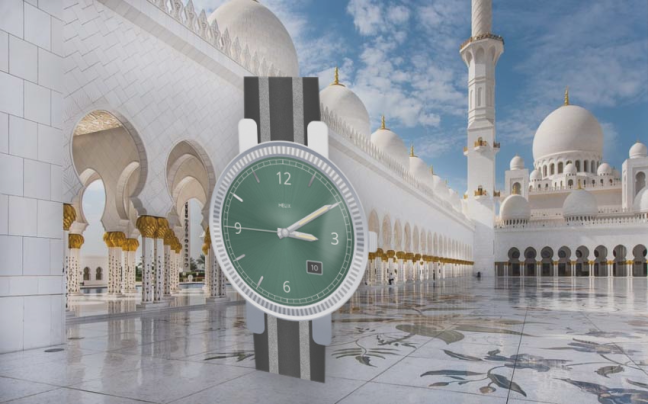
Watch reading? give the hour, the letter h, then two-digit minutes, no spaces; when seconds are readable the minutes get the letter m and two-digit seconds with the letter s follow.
3h09m45s
